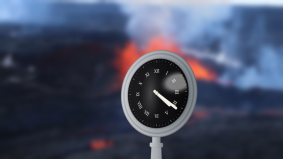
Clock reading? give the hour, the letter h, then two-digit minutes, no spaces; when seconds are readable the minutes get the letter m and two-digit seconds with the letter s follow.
4h21
